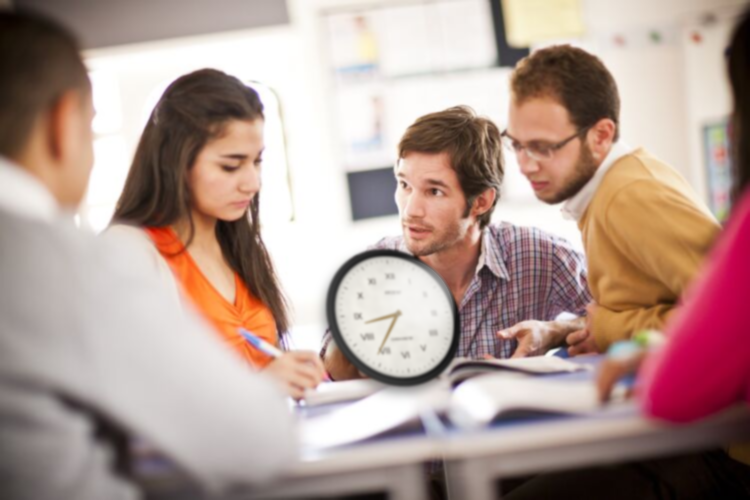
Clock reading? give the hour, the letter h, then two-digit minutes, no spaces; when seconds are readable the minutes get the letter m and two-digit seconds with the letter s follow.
8h36
